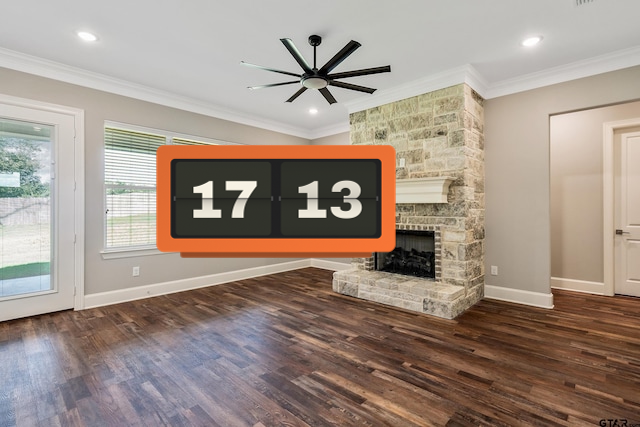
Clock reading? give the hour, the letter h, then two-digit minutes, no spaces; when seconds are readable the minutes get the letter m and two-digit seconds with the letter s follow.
17h13
